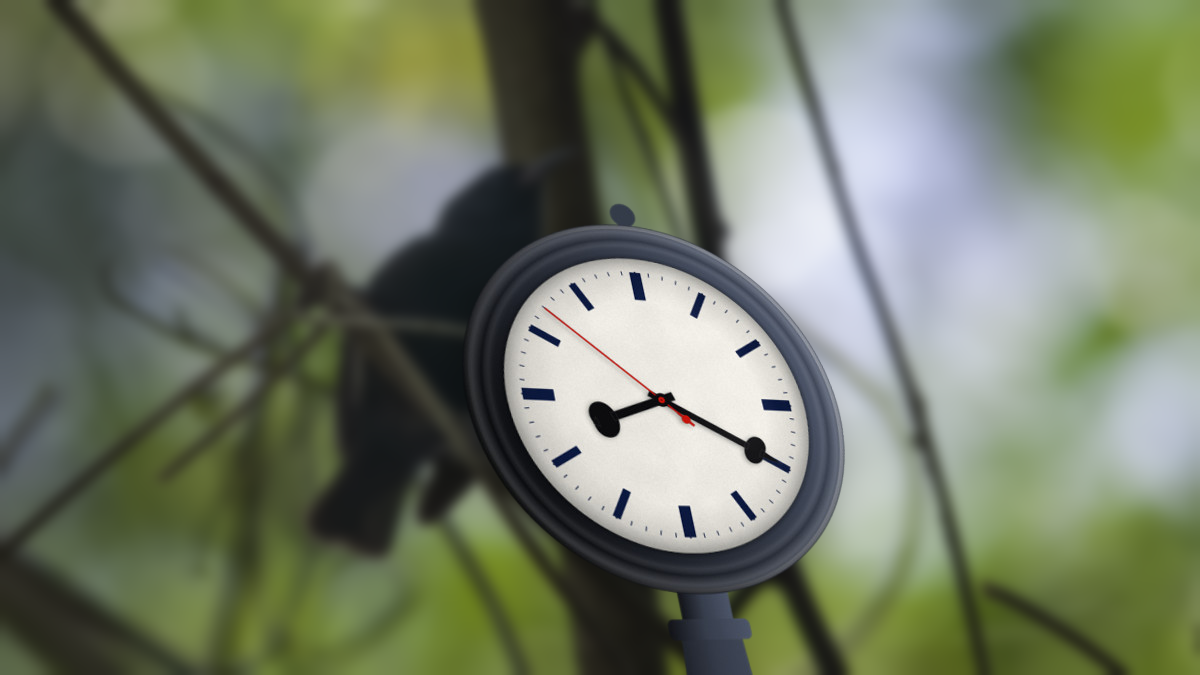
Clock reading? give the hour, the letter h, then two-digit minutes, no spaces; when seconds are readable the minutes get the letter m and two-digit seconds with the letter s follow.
8h19m52s
